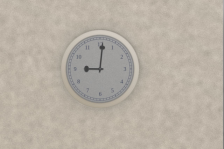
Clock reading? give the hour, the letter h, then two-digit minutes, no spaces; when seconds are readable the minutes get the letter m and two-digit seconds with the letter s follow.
9h01
